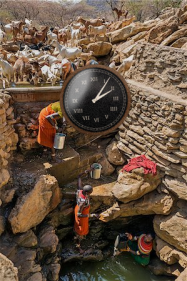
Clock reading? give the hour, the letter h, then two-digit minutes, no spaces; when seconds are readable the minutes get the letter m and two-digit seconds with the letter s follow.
2h06
